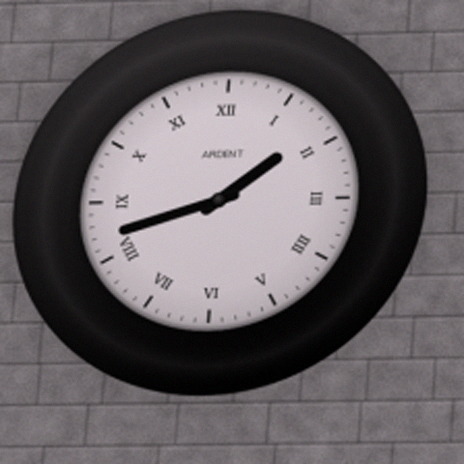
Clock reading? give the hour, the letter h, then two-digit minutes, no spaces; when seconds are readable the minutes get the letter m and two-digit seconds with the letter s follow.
1h42
